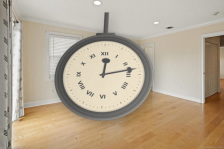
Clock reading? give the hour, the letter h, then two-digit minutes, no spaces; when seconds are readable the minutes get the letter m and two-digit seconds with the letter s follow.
12h13
